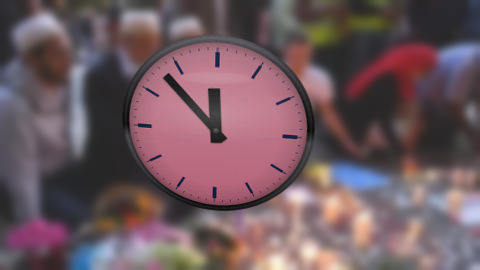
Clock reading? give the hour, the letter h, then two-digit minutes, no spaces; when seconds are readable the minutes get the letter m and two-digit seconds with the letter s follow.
11h53
